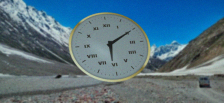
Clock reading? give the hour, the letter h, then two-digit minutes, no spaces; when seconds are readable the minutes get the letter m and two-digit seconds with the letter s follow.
6h10
